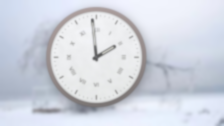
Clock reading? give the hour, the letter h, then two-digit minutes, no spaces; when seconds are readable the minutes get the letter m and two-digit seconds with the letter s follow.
1h59
